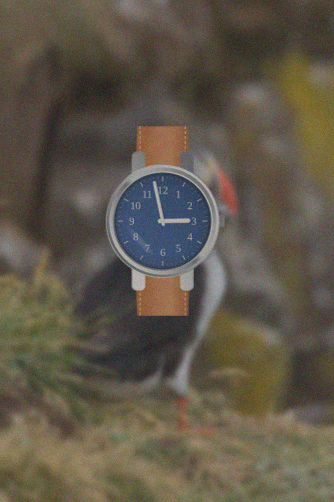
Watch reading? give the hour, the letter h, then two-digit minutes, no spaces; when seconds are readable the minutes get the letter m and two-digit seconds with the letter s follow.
2h58
